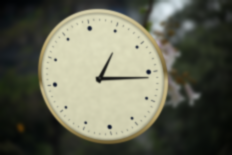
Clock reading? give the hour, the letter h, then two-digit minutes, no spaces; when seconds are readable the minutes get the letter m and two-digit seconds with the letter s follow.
1h16
